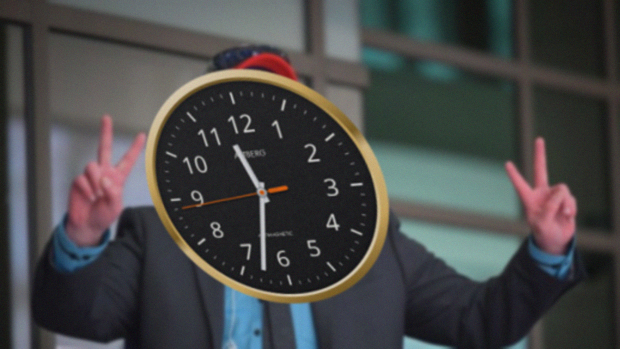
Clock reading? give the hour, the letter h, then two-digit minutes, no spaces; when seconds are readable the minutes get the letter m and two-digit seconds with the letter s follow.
11h32m44s
